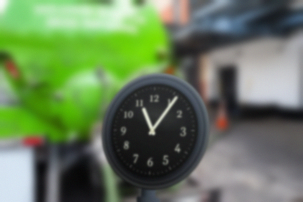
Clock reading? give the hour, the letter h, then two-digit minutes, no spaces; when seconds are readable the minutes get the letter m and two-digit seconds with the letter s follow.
11h06
